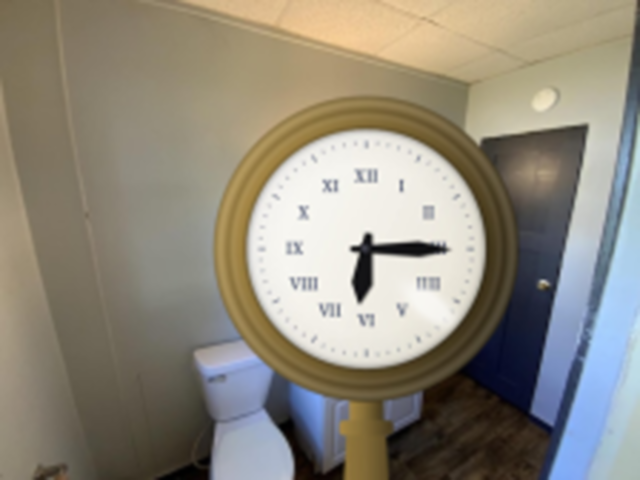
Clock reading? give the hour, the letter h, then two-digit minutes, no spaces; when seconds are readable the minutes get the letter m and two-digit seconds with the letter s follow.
6h15
